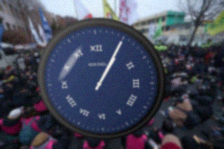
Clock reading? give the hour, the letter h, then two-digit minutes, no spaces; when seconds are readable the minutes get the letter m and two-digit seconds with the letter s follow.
1h05
